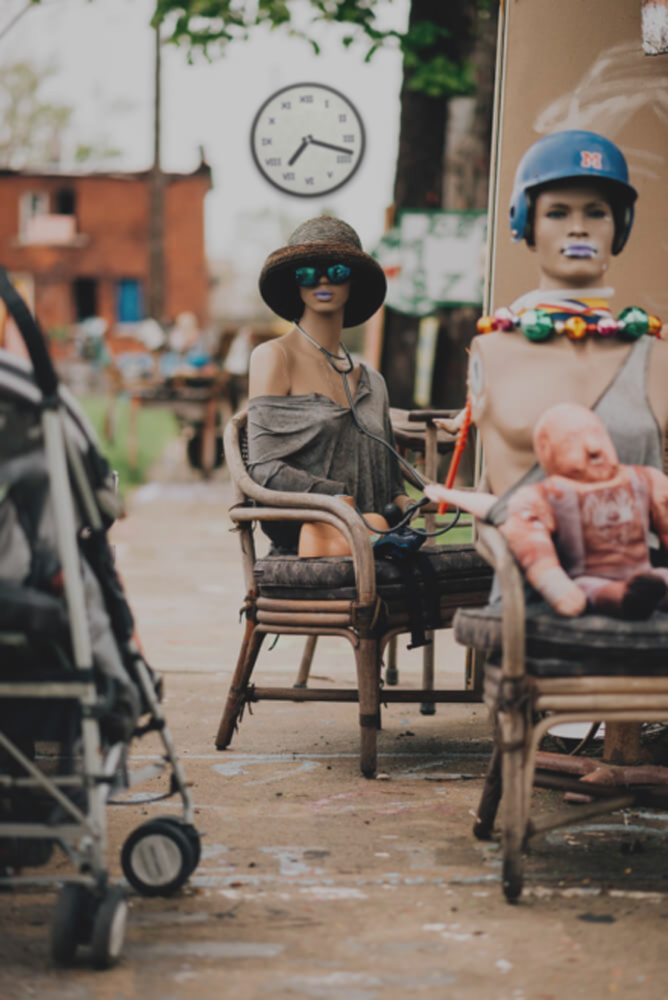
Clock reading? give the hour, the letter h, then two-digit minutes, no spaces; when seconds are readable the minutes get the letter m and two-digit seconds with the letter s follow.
7h18
